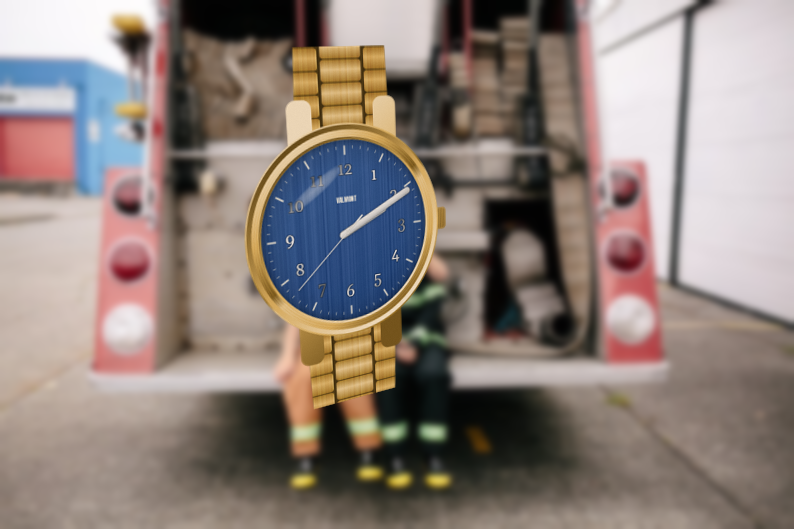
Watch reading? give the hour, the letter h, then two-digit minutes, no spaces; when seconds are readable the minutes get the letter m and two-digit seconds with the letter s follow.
2h10m38s
